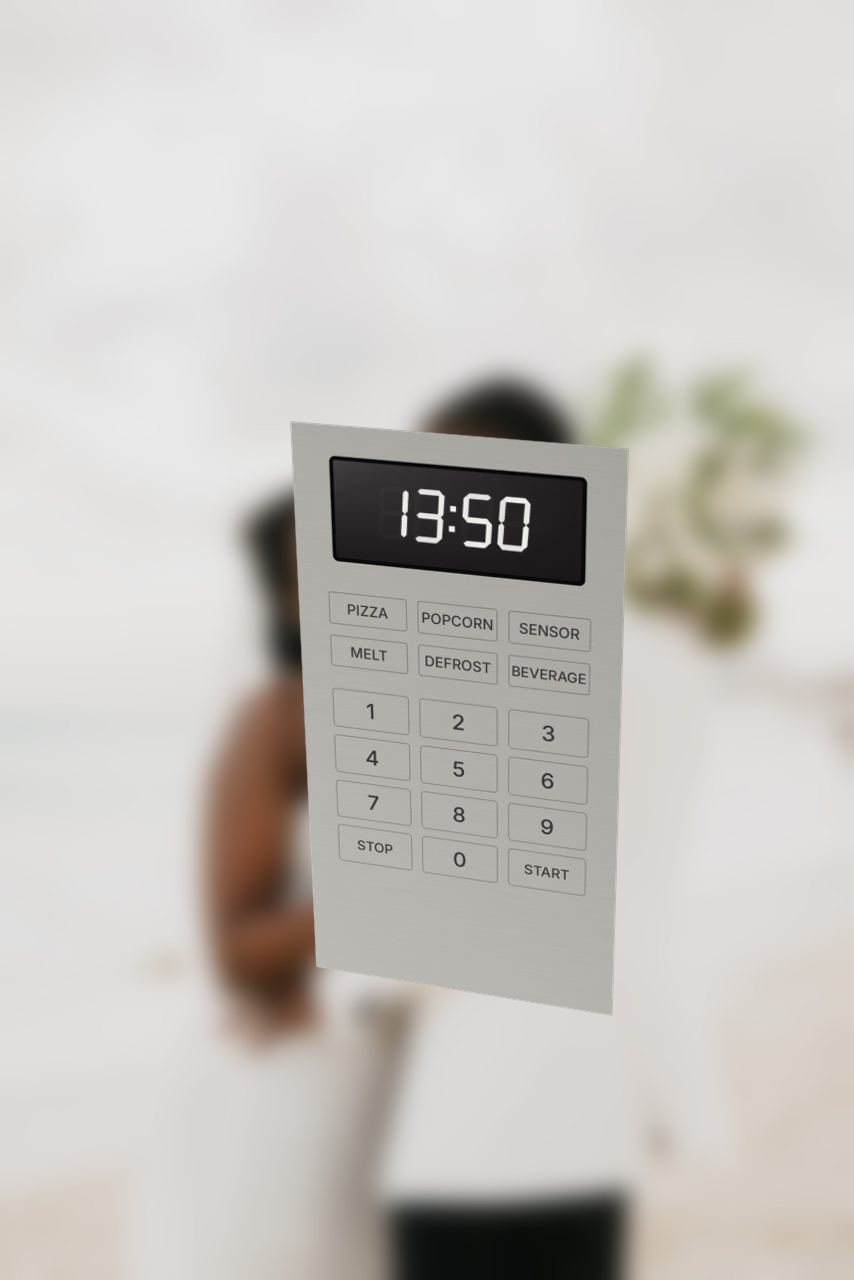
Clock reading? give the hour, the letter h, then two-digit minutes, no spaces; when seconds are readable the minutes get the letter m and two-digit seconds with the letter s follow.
13h50
